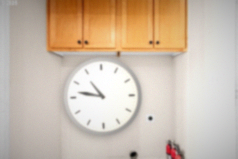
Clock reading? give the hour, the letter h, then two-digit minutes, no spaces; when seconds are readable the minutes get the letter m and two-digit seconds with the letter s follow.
10h47
